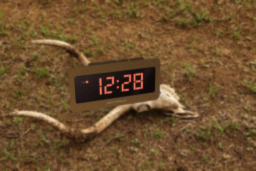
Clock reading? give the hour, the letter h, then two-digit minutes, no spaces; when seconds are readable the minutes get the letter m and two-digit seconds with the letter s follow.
12h28
